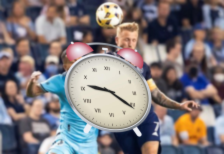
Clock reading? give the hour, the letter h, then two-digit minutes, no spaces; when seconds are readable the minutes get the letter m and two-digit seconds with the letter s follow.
9h21
